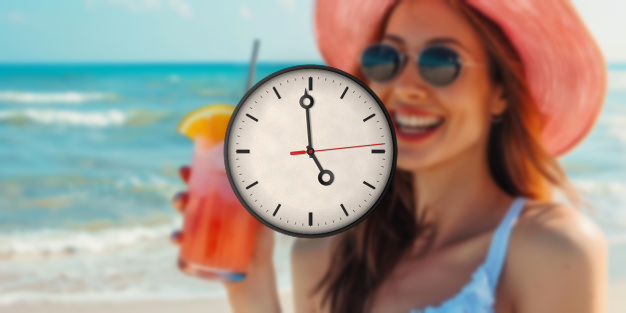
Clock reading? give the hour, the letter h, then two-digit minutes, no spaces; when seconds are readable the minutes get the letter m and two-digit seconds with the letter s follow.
4h59m14s
